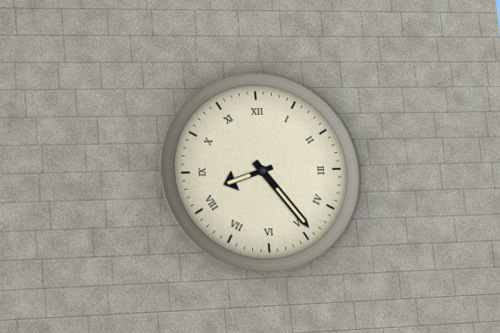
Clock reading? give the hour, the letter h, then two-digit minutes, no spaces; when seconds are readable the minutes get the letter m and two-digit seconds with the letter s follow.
8h24
